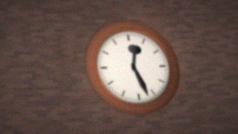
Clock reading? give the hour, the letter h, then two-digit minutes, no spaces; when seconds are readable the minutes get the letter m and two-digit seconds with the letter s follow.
12h27
